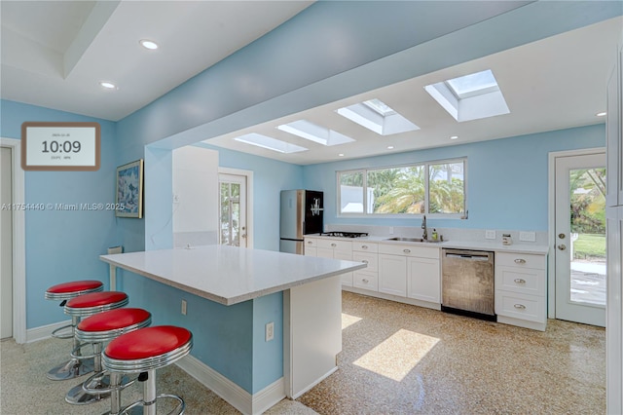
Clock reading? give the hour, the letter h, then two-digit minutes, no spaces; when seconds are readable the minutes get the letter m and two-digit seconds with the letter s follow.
10h09
